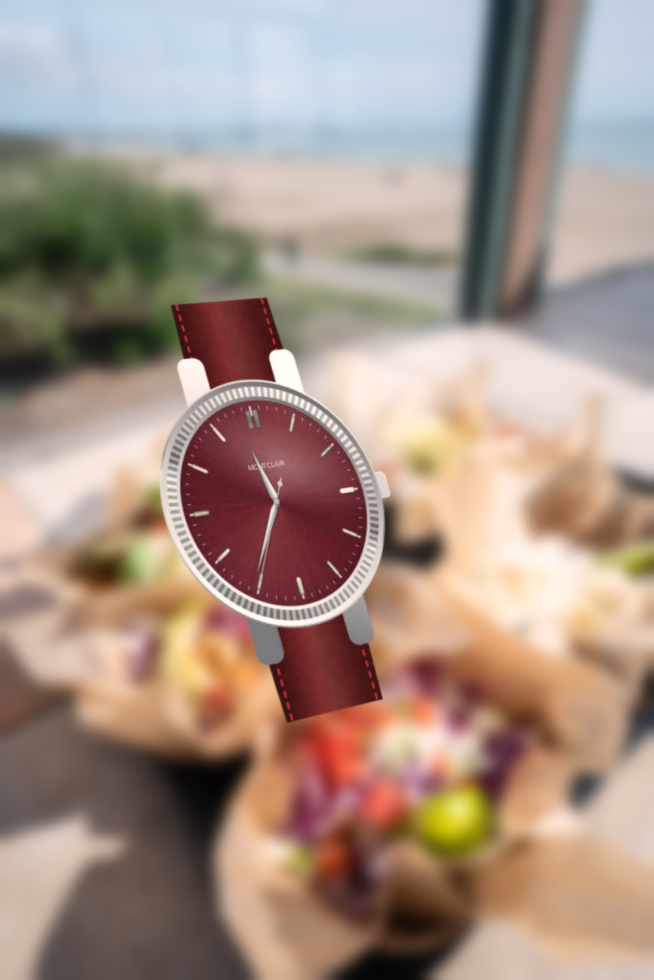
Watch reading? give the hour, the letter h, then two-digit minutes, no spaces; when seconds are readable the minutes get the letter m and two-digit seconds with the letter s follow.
11h35m35s
